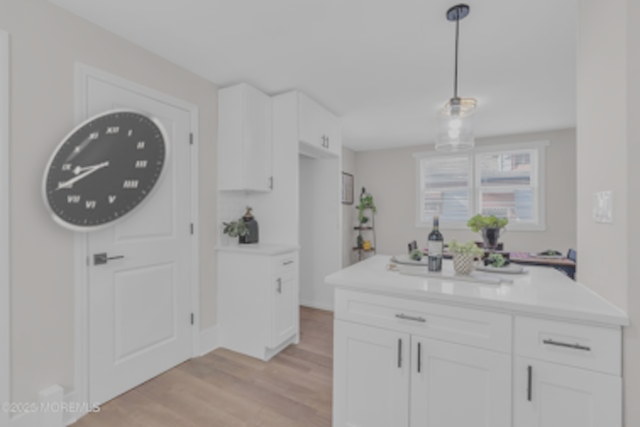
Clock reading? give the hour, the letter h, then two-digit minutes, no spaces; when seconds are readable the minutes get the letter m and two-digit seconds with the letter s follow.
8h40
